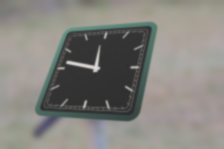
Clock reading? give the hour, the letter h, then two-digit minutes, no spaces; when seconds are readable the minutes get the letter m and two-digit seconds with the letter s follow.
11h47
